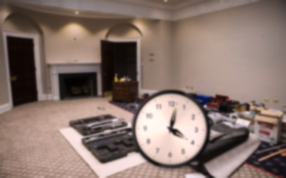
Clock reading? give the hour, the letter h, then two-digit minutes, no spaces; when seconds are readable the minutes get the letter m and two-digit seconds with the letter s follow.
4h02
